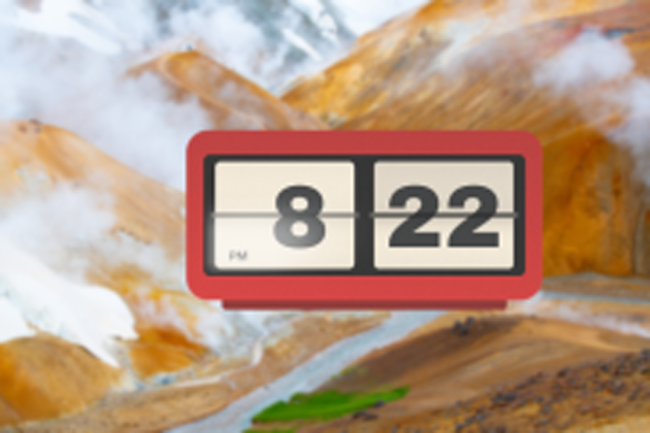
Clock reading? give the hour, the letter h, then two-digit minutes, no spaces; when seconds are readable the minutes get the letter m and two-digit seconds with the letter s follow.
8h22
